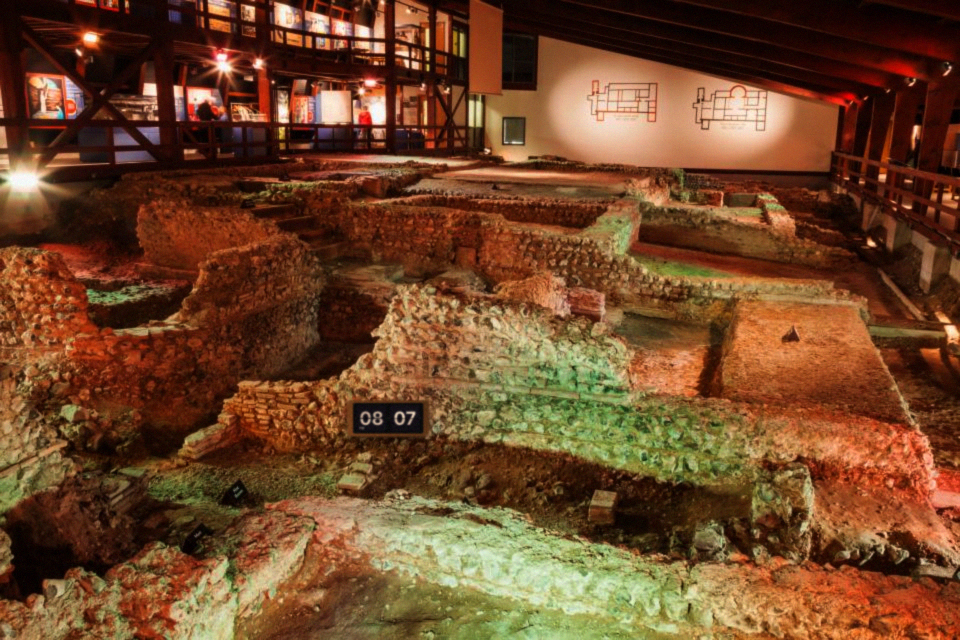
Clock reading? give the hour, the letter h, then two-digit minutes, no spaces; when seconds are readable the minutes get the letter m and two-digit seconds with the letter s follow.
8h07
